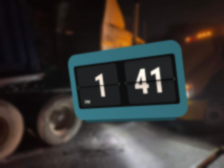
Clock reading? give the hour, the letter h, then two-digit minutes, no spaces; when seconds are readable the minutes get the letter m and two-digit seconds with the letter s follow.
1h41
